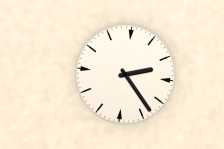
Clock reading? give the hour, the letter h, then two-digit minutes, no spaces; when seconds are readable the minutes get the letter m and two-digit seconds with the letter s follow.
2h23
